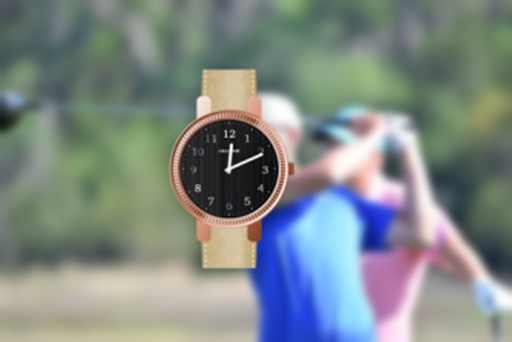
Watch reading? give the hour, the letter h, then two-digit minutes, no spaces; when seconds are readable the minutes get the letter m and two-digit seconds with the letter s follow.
12h11
